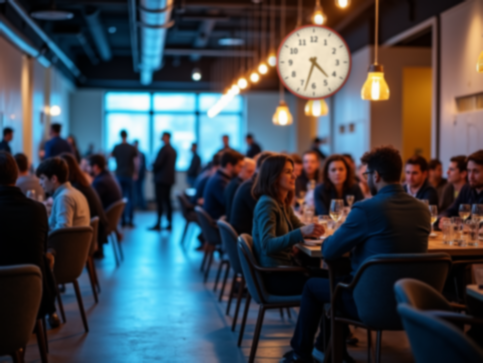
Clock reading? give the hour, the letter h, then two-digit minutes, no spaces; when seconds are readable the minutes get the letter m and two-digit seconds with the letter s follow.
4h33
